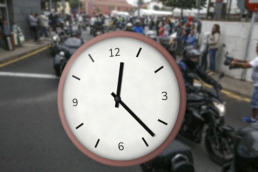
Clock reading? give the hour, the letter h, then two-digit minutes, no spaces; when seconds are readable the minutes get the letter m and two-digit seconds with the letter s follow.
12h23
